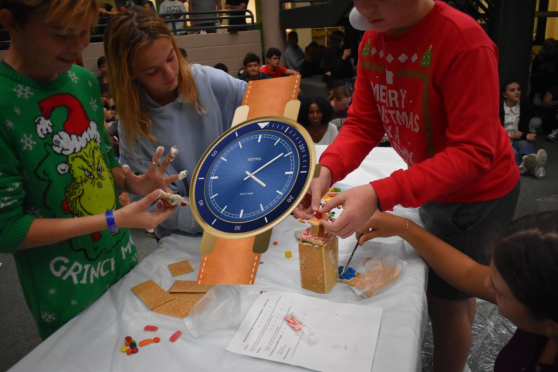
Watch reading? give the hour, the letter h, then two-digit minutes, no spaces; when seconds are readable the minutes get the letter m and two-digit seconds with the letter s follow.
4h09
